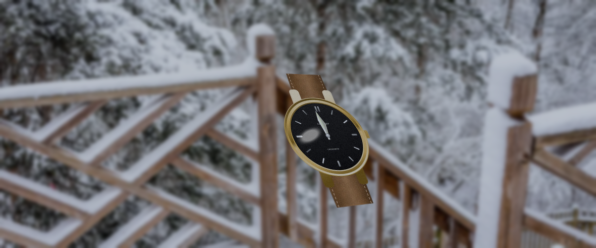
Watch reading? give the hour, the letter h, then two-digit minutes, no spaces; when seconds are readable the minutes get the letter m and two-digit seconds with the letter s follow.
11h59
